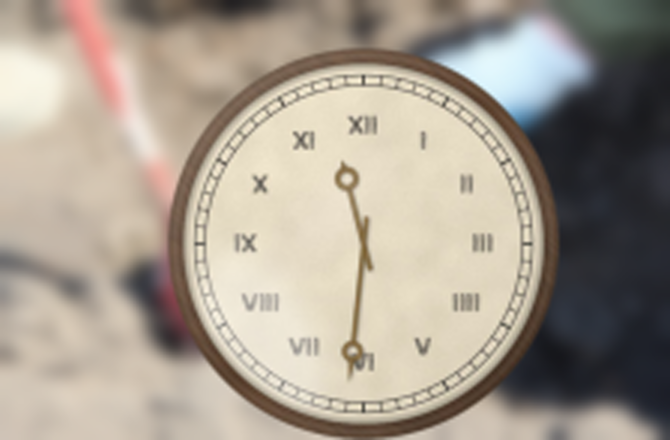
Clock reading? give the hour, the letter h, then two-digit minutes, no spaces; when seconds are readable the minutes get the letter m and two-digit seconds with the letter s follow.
11h31
